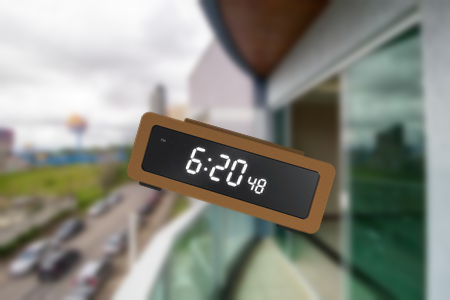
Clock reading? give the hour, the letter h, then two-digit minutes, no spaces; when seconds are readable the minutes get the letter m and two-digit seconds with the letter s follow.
6h20m48s
